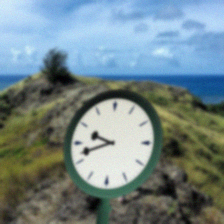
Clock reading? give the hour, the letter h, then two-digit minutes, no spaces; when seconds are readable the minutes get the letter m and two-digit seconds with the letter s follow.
9h42
